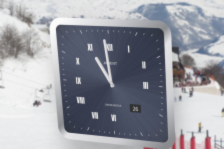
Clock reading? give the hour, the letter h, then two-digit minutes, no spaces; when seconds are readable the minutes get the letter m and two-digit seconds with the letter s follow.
10h59
